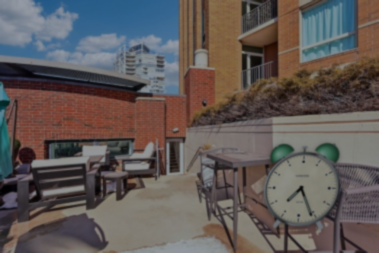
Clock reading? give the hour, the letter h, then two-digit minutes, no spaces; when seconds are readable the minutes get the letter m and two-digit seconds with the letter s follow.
7h26
